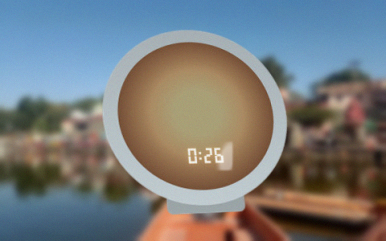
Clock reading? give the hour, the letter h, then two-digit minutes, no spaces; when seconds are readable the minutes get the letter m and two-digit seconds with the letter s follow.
0h26
